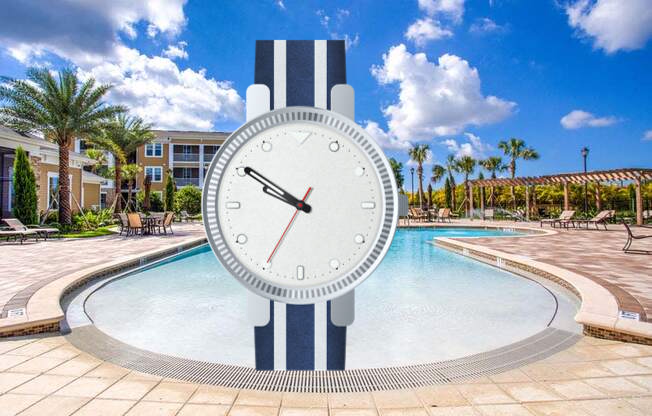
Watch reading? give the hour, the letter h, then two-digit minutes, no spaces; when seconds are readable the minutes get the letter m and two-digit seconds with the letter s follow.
9h50m35s
